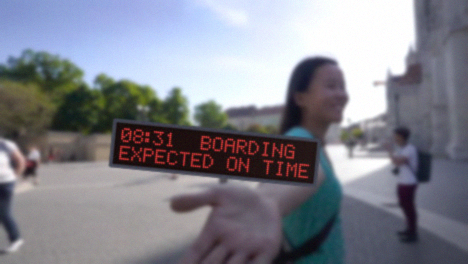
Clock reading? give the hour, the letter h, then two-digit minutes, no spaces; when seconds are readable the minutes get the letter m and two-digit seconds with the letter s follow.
8h31
